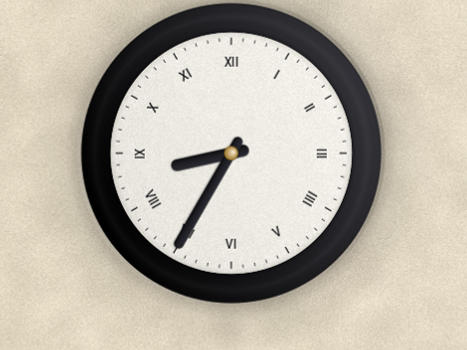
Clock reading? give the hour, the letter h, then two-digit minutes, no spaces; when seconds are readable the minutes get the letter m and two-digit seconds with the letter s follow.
8h35
